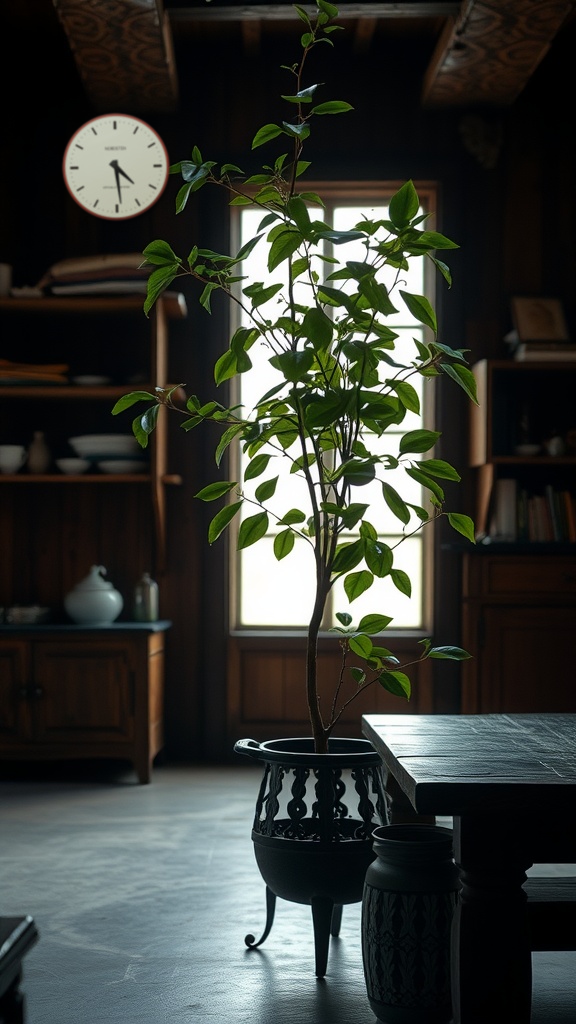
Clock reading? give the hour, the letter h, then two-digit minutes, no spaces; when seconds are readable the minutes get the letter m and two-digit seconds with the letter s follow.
4h29
